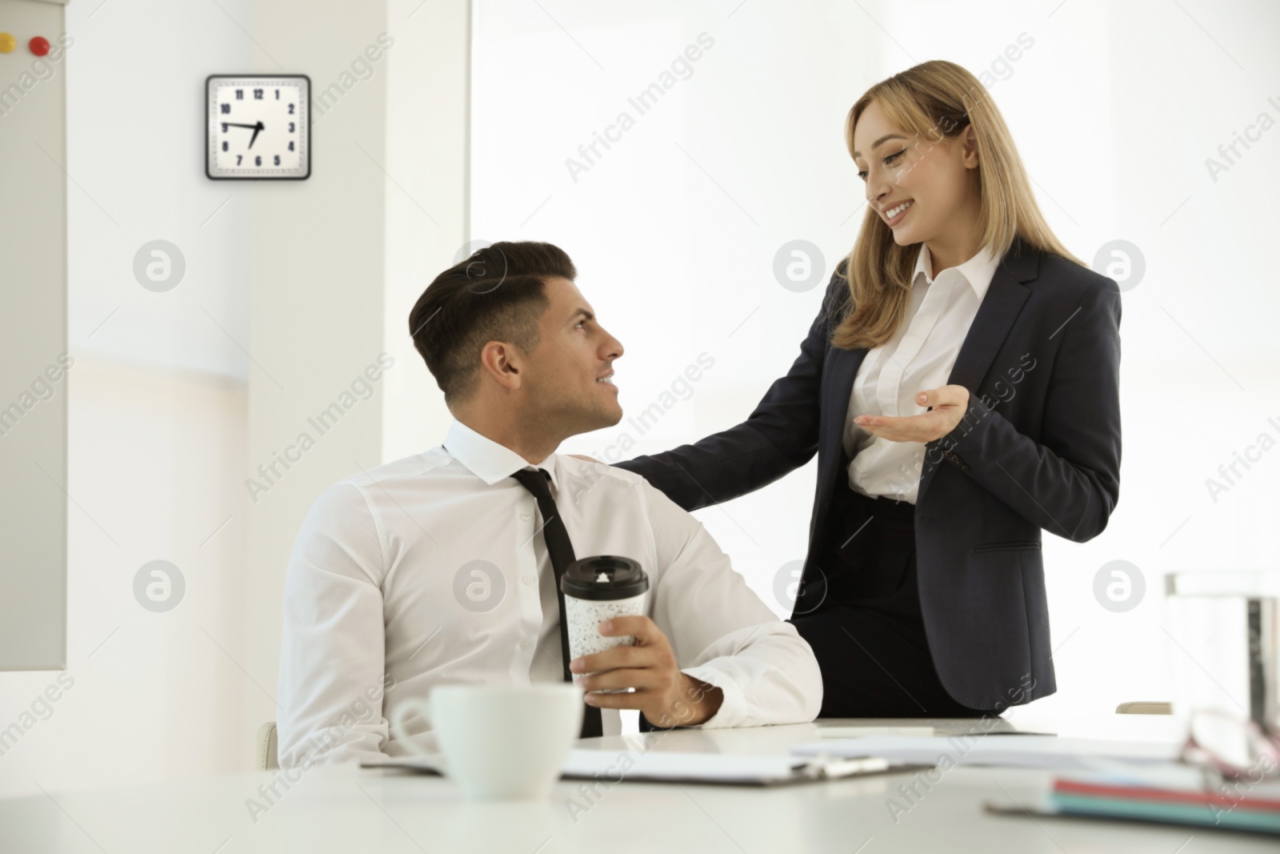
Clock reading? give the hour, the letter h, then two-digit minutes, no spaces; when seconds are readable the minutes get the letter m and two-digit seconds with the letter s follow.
6h46
